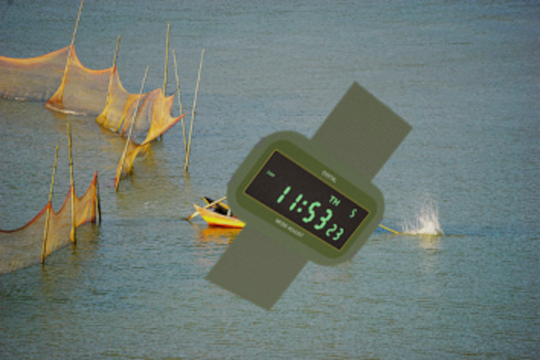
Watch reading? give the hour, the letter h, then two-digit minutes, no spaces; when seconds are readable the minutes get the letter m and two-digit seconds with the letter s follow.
11h53m23s
